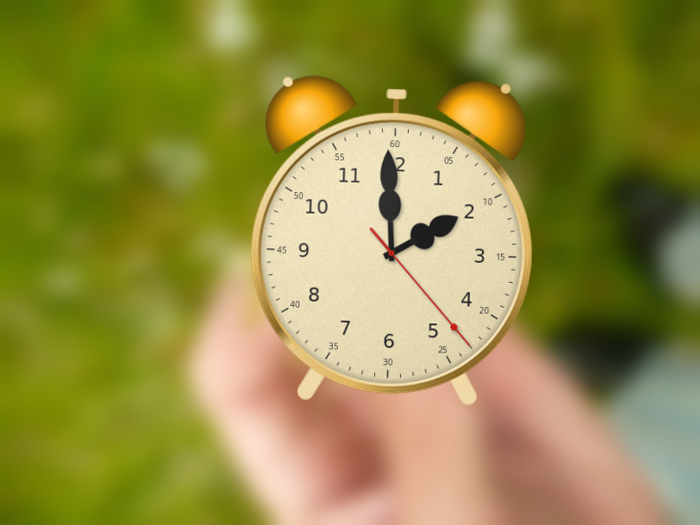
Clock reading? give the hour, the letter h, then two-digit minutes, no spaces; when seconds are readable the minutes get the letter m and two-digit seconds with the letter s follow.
1h59m23s
